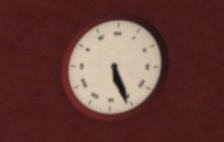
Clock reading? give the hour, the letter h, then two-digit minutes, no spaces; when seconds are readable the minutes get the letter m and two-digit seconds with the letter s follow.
5h26
